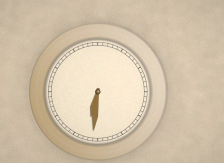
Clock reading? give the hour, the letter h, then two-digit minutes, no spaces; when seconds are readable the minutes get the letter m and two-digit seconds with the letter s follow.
6h31
